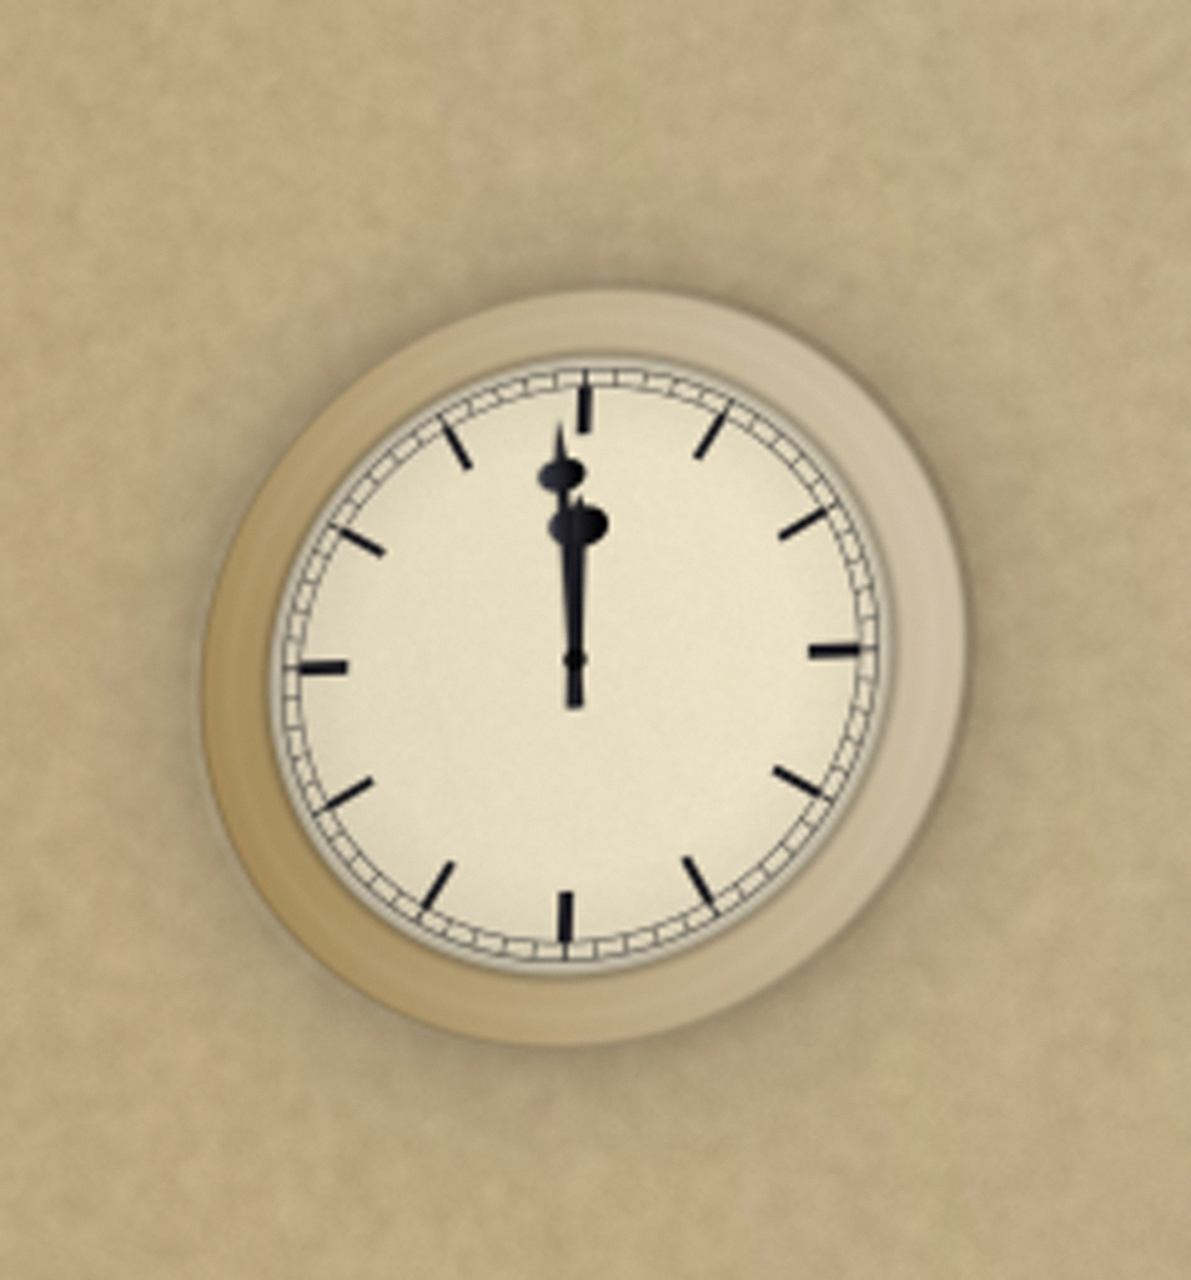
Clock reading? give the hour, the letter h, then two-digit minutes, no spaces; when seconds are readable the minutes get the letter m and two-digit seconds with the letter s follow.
11h59
